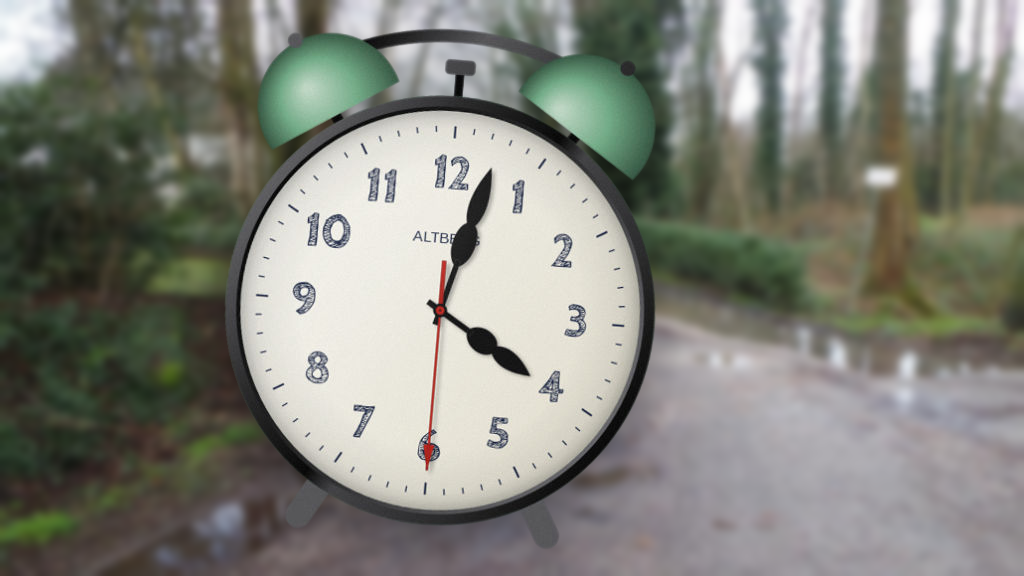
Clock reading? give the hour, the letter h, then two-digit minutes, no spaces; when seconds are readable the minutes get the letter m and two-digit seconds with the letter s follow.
4h02m30s
